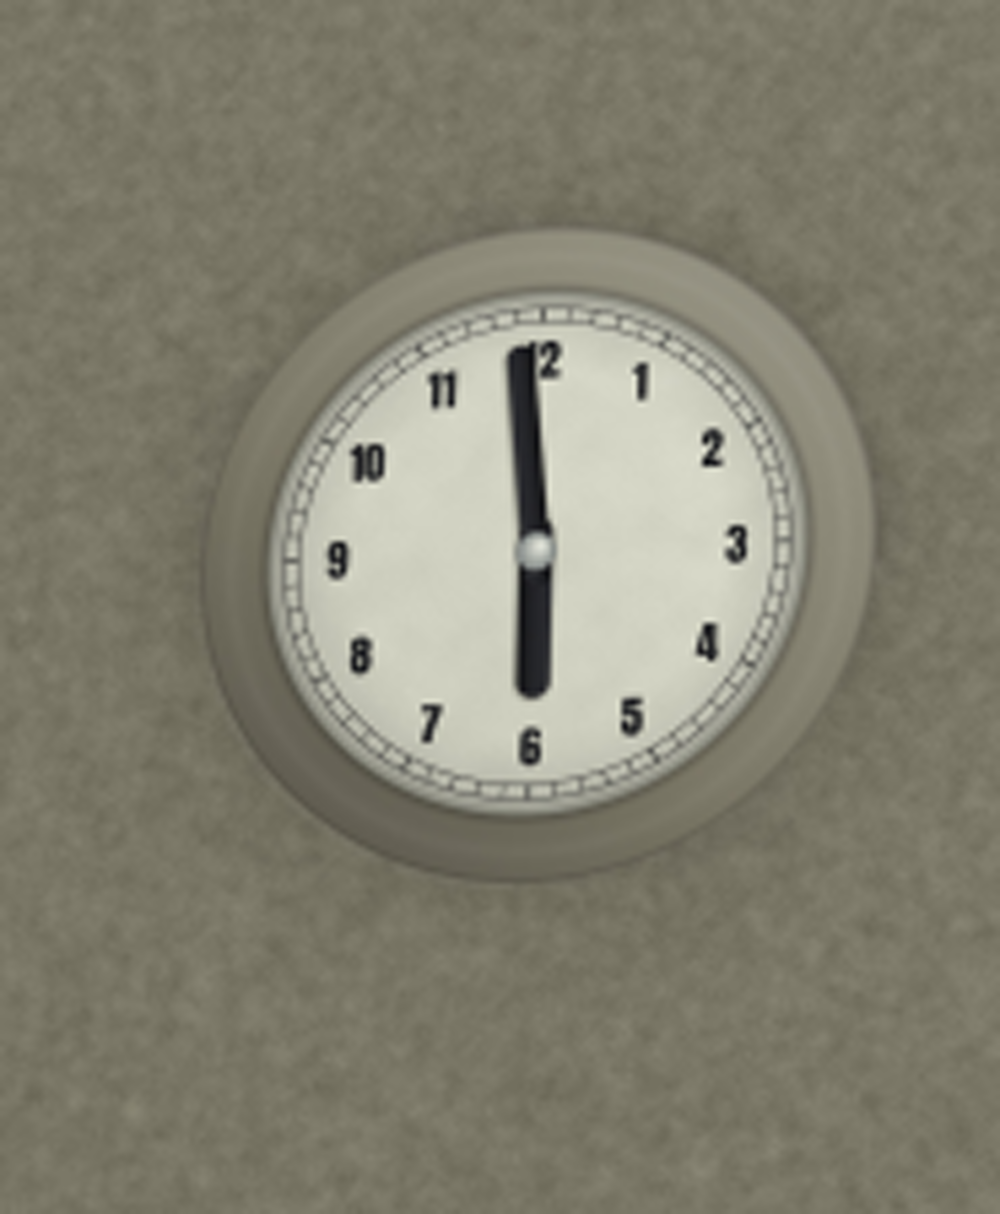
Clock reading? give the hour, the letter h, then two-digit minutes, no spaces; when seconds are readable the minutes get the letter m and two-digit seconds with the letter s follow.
5h59
